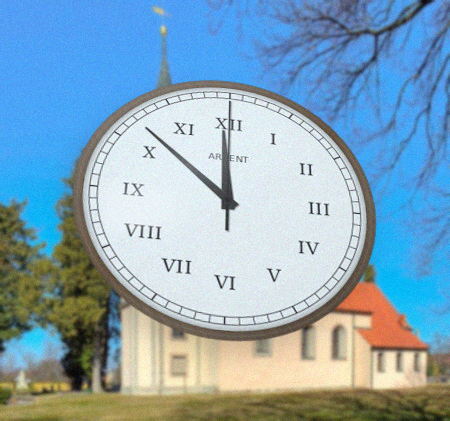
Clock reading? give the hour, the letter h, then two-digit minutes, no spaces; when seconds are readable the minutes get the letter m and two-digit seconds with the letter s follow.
11h52m00s
